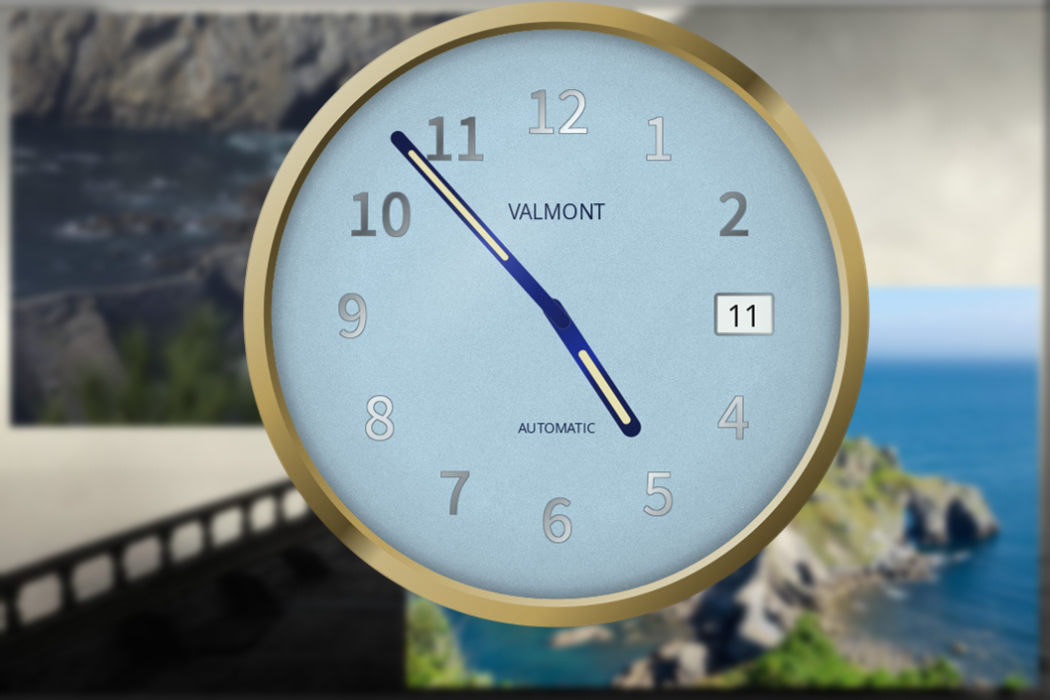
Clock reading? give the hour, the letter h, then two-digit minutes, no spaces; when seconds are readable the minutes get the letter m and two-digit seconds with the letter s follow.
4h53
